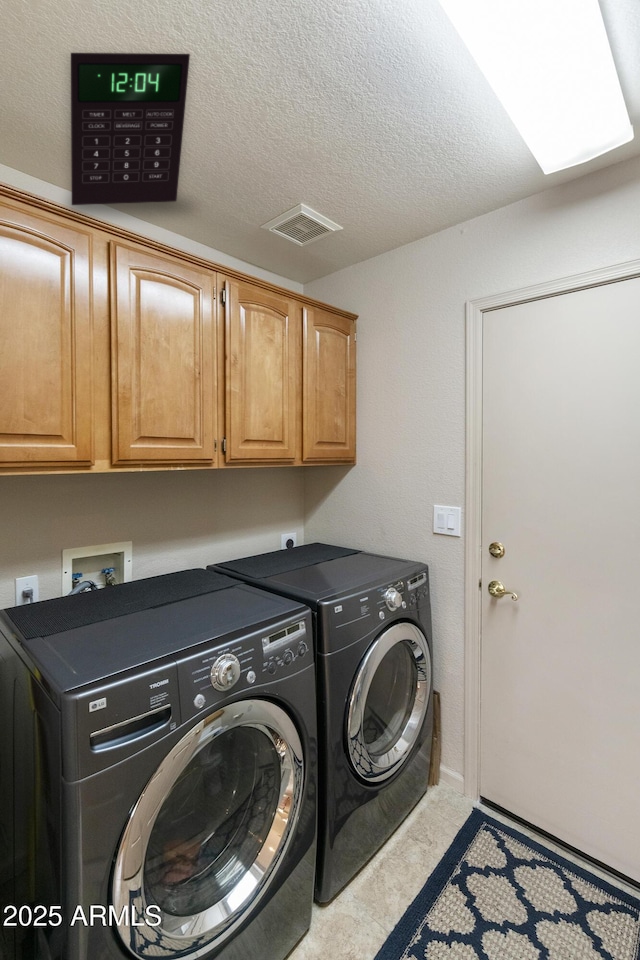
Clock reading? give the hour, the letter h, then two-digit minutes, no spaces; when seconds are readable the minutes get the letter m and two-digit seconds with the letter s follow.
12h04
